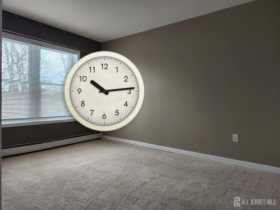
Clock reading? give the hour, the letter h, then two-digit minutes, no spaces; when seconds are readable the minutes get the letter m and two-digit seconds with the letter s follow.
10h14
